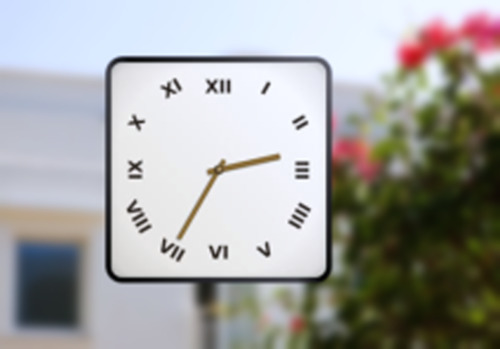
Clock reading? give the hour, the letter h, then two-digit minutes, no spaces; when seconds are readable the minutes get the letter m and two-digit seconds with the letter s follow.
2h35
